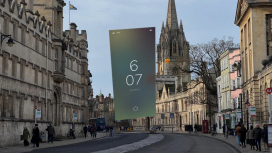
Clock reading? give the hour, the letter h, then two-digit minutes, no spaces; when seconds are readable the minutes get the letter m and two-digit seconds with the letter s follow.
6h07
